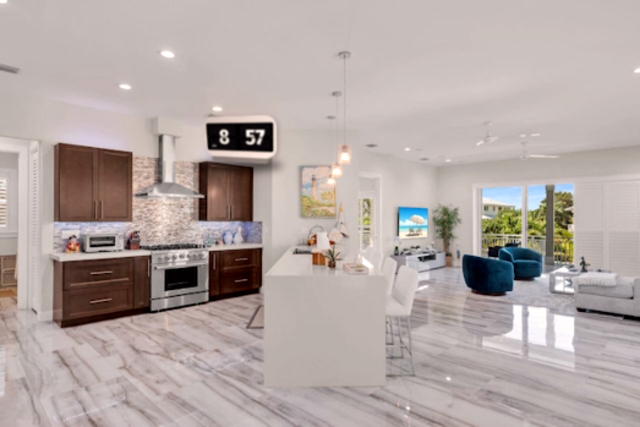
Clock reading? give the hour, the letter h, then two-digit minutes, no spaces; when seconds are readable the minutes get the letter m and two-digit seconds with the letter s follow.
8h57
